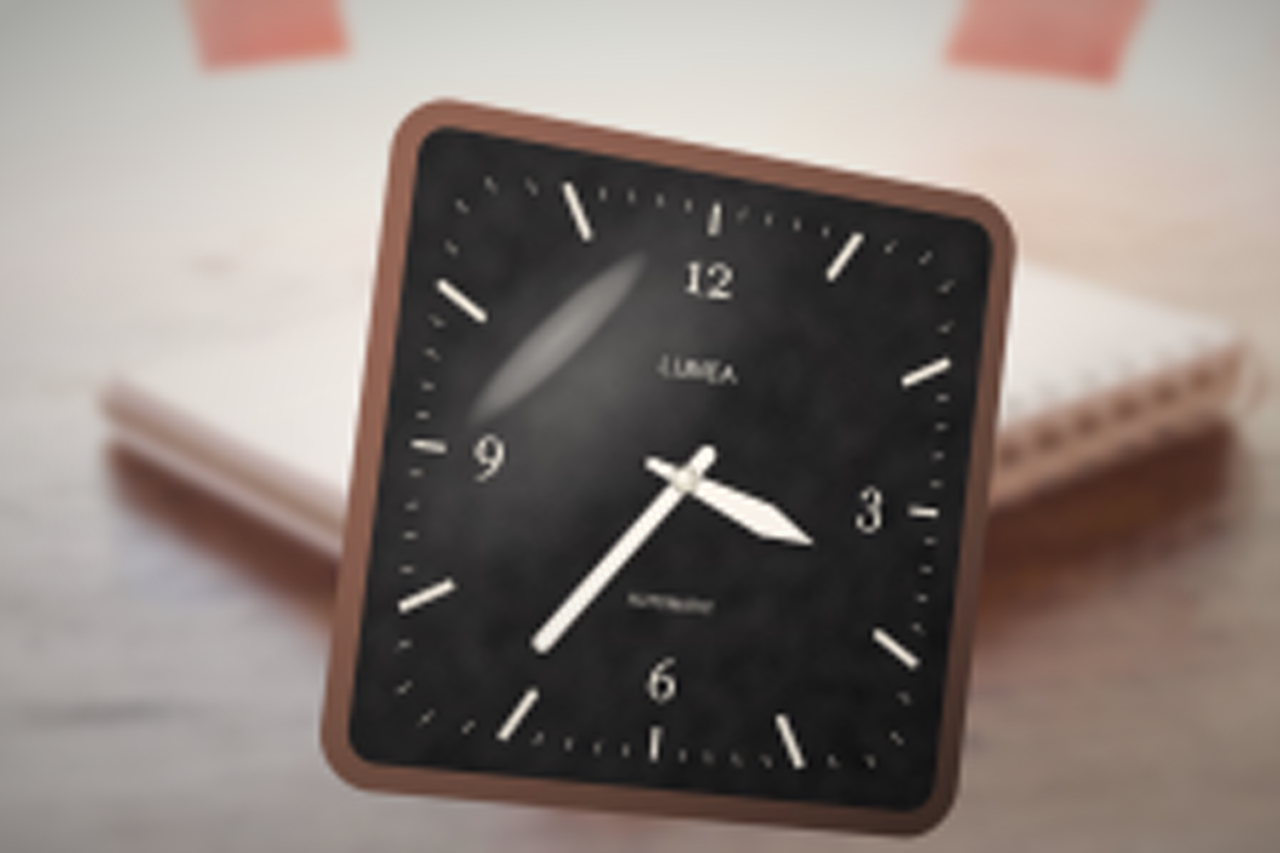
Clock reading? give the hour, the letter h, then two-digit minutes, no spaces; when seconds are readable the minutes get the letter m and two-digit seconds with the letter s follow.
3h36
